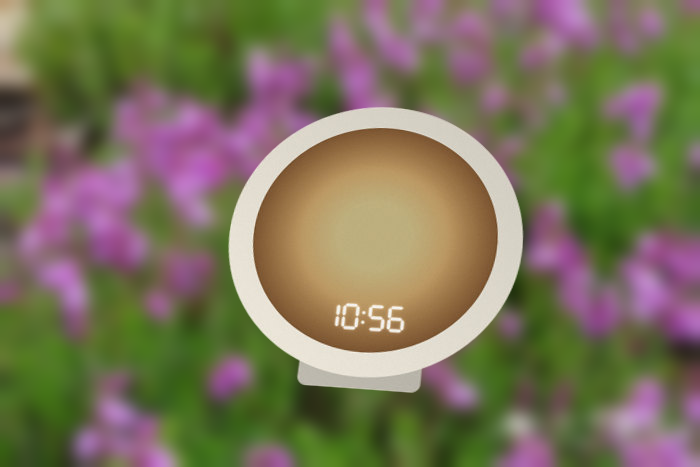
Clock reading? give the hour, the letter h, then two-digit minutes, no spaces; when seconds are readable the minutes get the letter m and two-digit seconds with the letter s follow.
10h56
